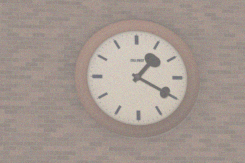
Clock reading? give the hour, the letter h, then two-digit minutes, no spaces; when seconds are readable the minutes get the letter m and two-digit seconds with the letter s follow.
1h20
